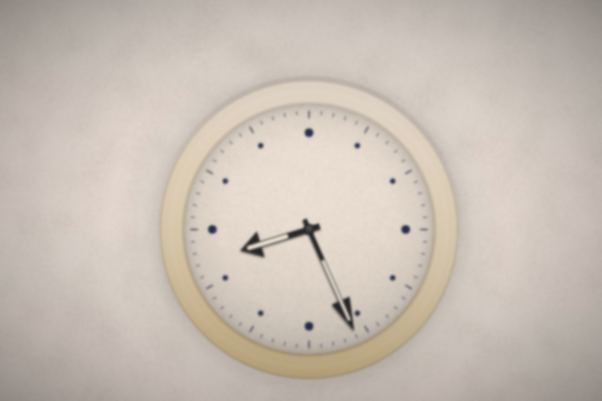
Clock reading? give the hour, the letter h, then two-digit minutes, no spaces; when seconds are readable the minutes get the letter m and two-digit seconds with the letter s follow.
8h26
